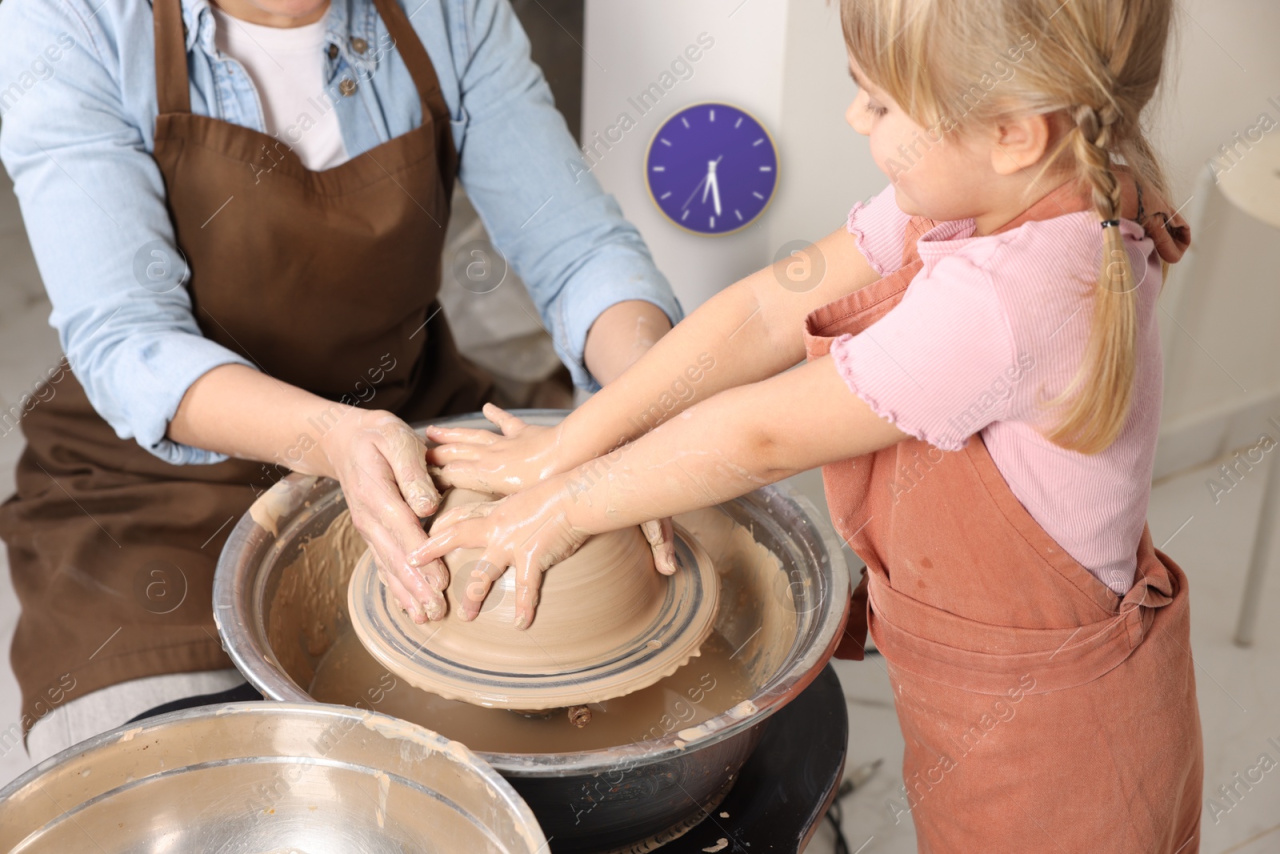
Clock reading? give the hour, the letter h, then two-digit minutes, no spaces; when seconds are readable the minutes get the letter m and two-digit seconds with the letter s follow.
6h28m36s
